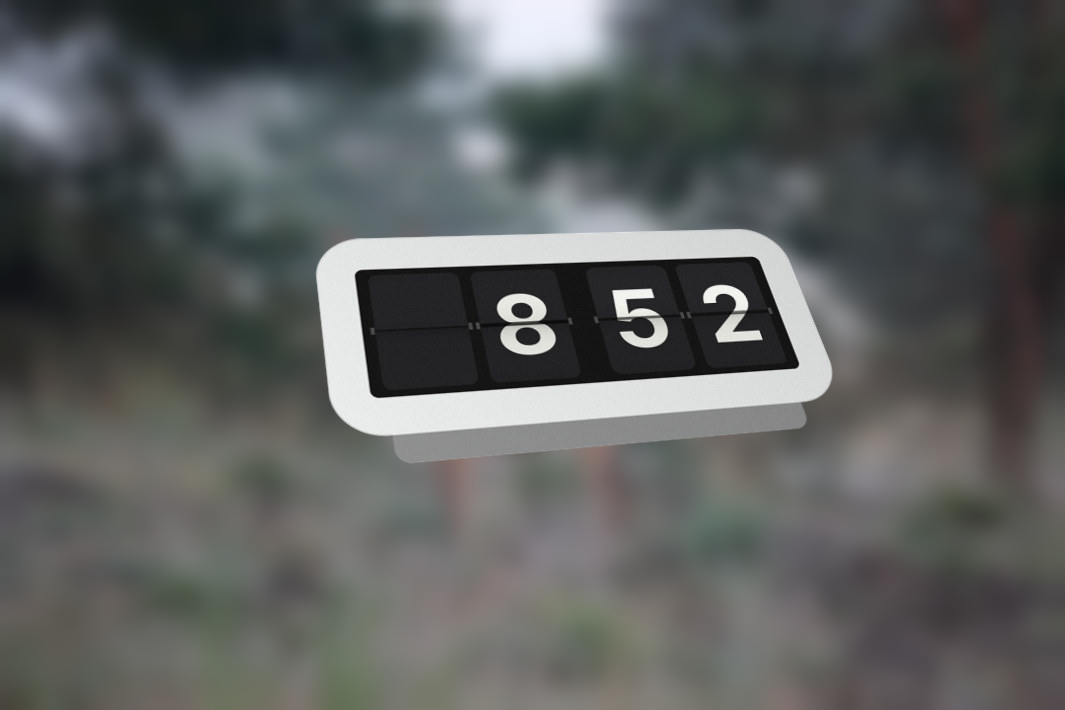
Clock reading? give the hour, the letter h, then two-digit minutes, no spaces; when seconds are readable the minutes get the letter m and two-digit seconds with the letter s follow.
8h52
